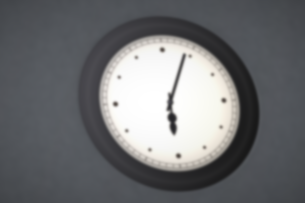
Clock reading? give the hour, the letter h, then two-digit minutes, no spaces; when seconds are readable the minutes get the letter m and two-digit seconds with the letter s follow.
6h04
